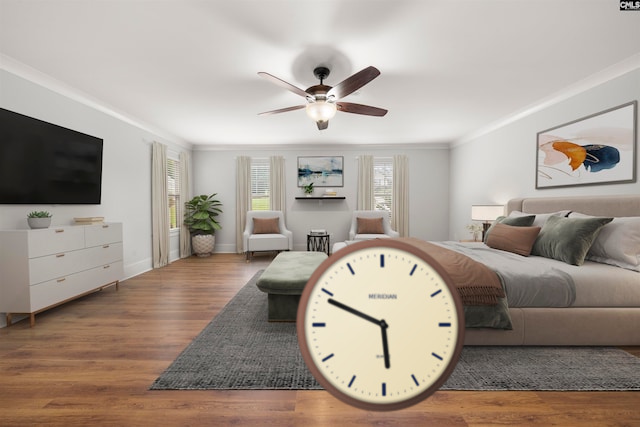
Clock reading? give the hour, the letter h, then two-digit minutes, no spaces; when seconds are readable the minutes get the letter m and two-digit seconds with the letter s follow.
5h49
